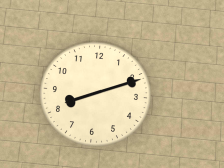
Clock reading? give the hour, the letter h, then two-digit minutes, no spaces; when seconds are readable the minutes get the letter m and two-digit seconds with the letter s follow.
8h11
